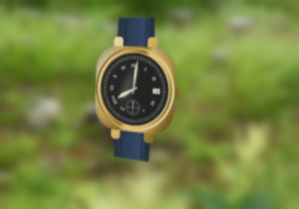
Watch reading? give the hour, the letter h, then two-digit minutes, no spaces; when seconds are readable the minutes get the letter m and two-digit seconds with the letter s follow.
8h01
